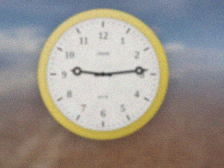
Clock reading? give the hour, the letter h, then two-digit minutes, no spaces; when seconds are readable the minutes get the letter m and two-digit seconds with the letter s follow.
9h14
